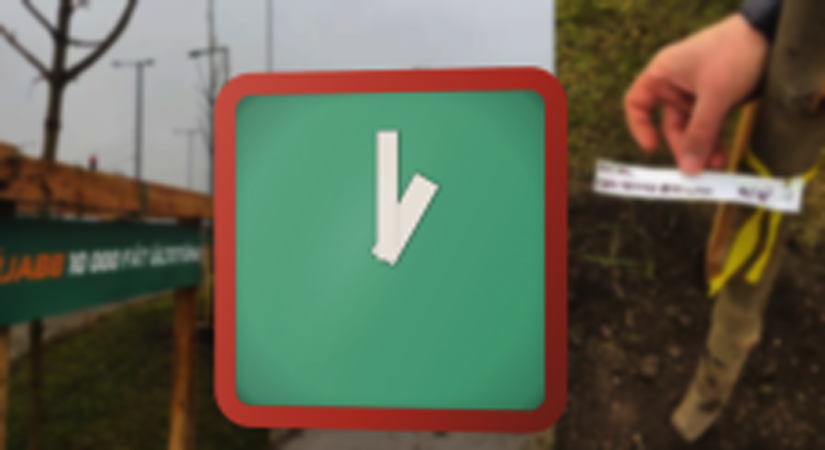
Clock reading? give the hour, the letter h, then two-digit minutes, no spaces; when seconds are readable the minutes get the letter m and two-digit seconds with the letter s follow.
1h00
